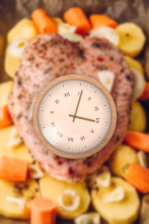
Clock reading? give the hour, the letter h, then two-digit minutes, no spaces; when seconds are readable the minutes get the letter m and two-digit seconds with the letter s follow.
4h06
